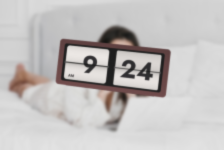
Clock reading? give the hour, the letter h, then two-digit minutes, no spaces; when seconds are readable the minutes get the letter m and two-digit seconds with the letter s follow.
9h24
